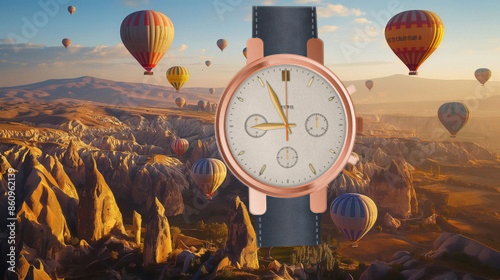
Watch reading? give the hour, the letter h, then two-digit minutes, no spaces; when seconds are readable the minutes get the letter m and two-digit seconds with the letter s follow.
8h56
